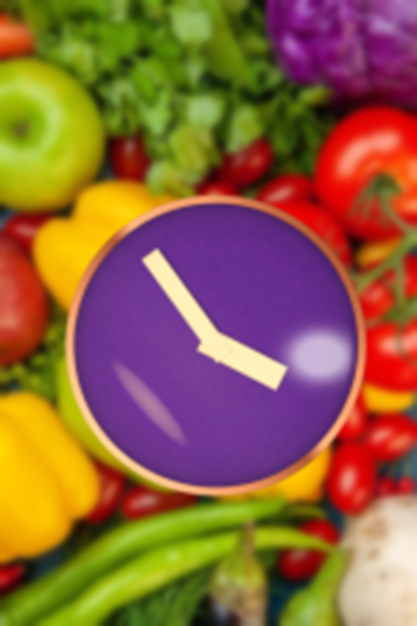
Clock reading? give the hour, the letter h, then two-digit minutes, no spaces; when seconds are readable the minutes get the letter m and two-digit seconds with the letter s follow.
3h54
